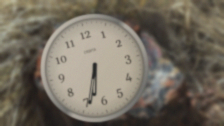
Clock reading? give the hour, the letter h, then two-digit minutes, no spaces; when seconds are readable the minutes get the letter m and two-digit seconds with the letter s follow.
6h34
